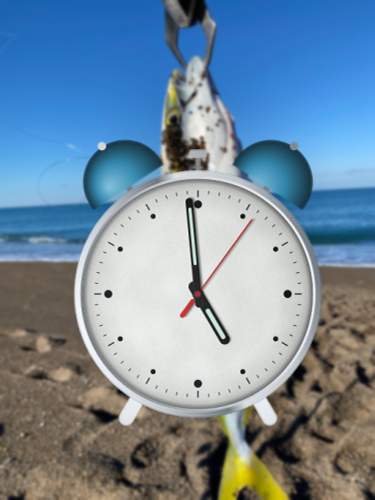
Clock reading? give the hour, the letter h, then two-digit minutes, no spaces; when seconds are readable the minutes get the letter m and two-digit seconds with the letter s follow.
4h59m06s
